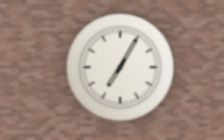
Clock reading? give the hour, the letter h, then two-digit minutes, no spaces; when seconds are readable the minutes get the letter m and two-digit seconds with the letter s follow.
7h05
